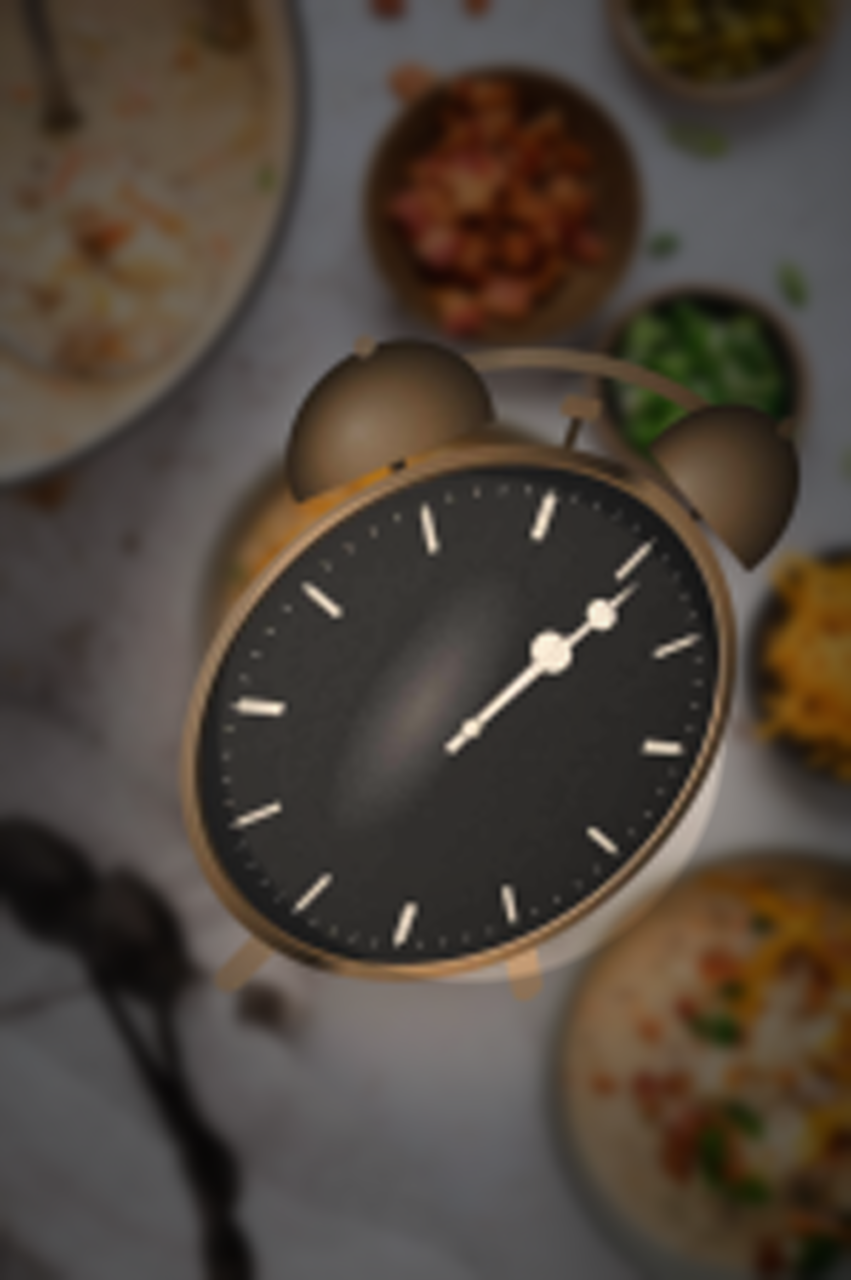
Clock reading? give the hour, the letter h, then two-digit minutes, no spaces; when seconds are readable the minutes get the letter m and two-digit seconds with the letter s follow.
1h06
